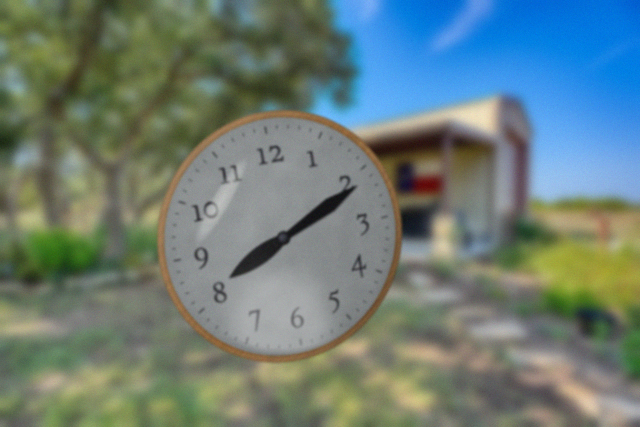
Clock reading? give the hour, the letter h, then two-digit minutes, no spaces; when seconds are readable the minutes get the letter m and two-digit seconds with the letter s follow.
8h11
